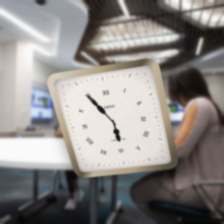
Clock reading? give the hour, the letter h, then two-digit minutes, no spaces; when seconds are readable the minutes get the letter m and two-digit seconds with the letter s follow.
5h55
